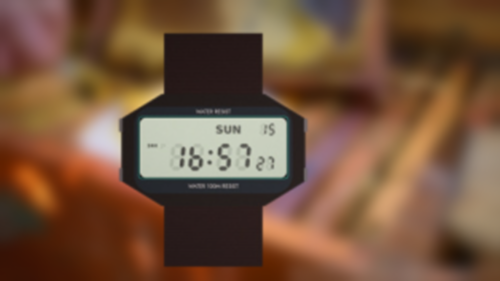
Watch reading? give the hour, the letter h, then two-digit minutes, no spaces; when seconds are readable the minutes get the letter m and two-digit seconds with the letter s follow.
16h57m27s
